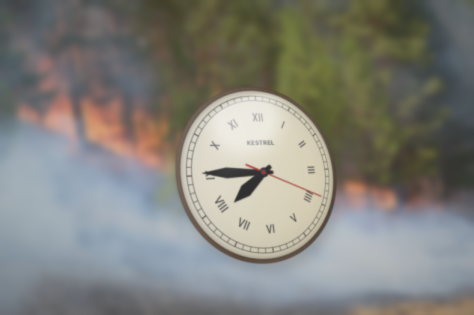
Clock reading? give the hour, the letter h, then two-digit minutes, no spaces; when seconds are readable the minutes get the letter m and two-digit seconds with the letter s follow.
7h45m19s
